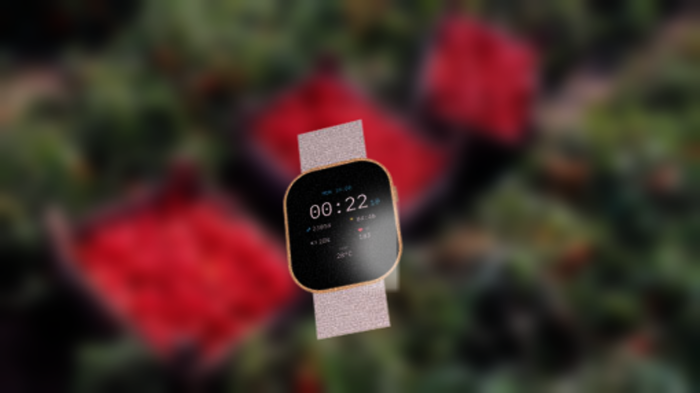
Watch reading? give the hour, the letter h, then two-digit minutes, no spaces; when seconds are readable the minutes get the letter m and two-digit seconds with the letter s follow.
0h22
